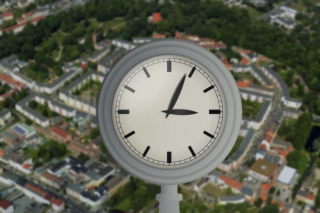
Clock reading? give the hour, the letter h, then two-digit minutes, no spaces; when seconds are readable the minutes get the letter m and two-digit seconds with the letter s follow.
3h04
